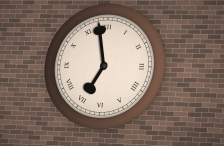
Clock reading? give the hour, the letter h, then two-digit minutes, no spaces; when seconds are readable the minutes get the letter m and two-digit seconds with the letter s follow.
6h58
